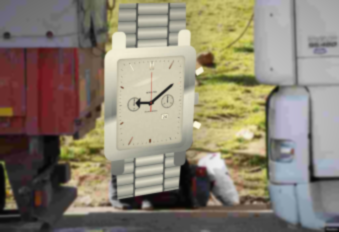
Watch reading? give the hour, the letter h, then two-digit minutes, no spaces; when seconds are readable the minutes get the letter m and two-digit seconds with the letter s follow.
9h09
